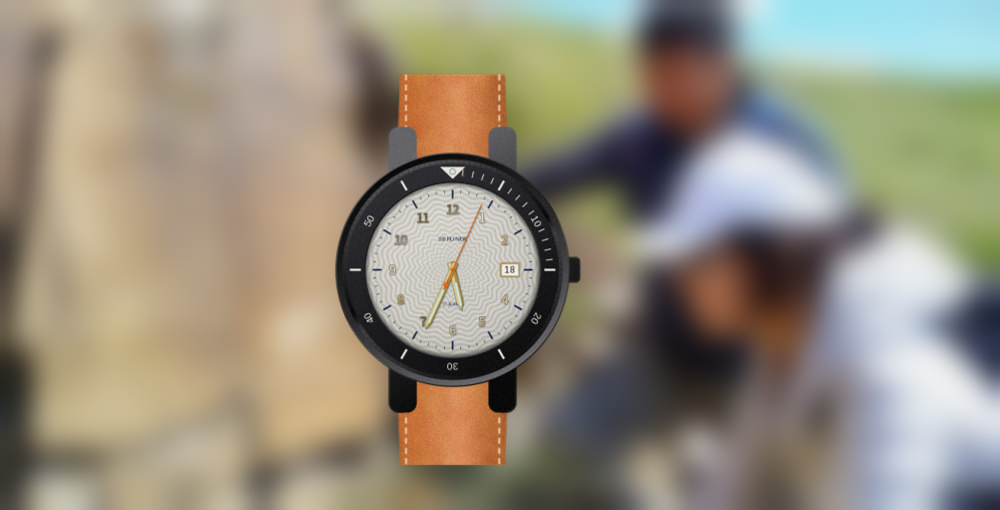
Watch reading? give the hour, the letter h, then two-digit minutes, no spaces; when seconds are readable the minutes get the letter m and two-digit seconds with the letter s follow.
5h34m04s
